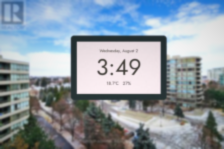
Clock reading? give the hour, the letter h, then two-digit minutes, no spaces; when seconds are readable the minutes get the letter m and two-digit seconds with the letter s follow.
3h49
